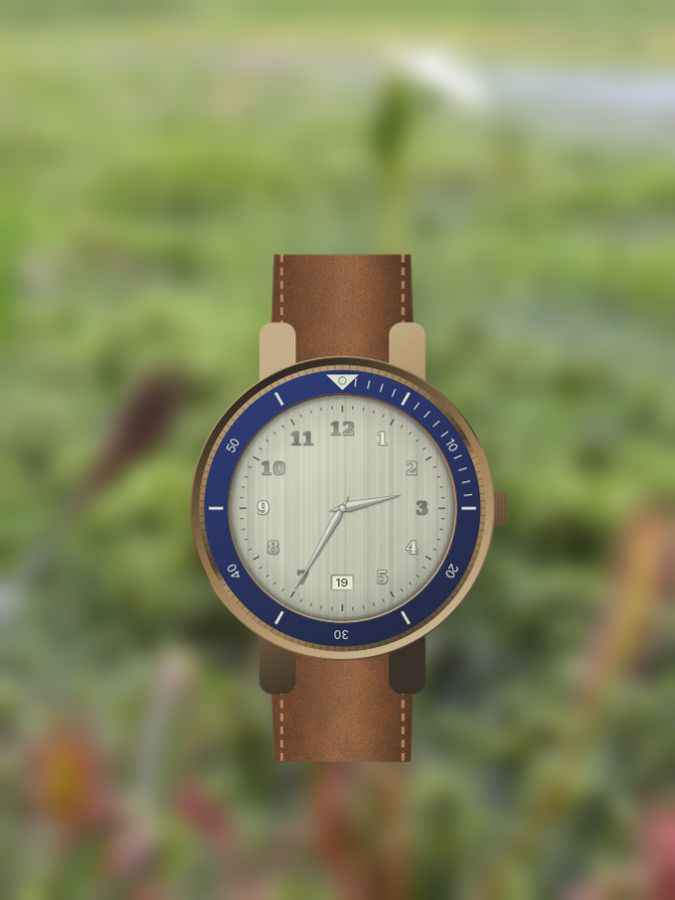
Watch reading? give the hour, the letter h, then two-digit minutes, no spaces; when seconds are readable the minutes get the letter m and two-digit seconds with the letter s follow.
2h35
